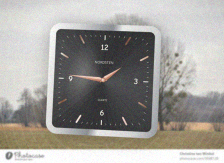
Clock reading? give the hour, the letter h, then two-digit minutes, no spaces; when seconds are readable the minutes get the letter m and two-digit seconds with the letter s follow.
1h46
